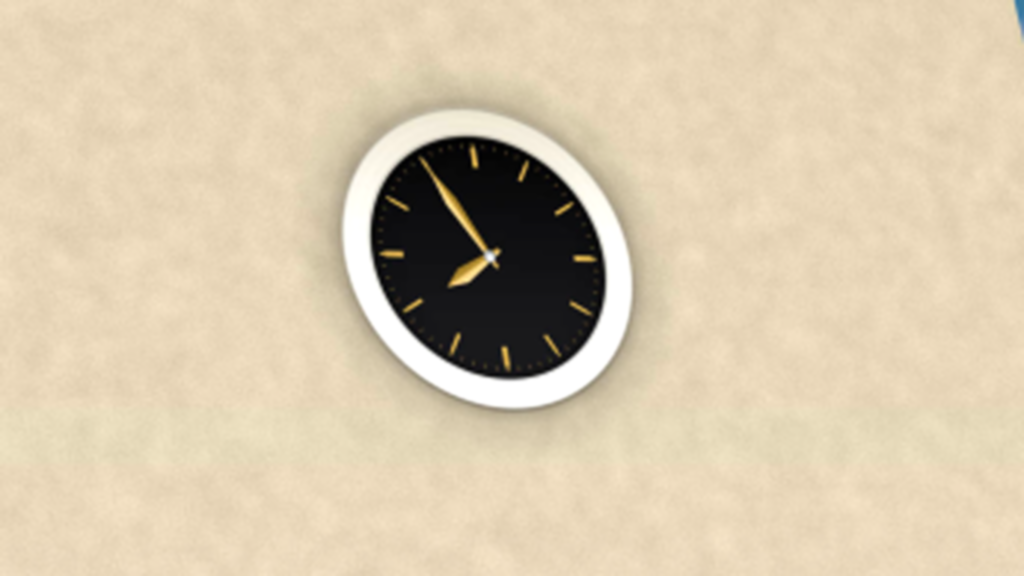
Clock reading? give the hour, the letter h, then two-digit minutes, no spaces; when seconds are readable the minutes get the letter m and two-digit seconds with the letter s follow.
7h55
